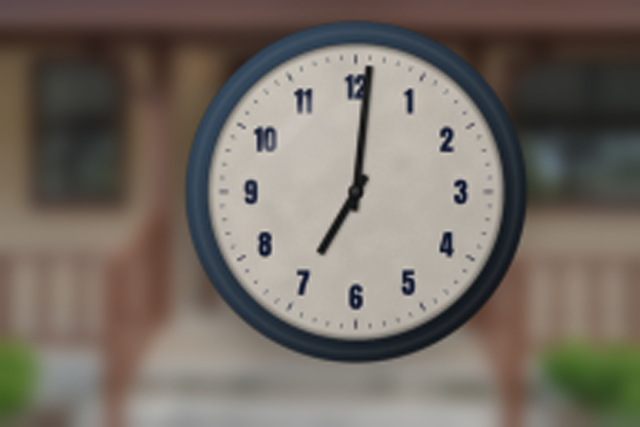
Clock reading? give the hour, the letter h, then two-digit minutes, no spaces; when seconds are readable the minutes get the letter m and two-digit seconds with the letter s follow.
7h01
